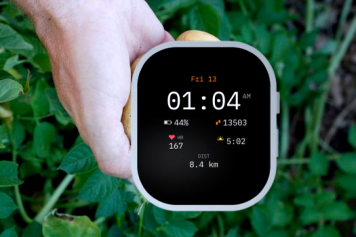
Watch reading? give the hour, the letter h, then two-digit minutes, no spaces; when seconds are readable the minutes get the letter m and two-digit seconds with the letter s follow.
1h04
